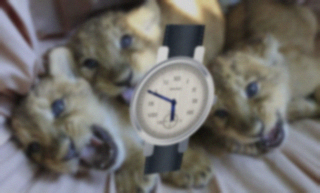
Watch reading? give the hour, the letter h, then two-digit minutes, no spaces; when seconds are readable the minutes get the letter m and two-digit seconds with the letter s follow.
5h49
